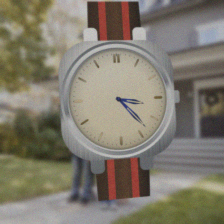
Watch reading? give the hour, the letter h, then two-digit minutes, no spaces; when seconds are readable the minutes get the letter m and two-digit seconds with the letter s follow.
3h23
